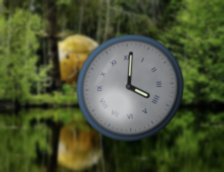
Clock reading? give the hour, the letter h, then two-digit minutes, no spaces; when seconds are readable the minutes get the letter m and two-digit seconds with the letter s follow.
4h01
